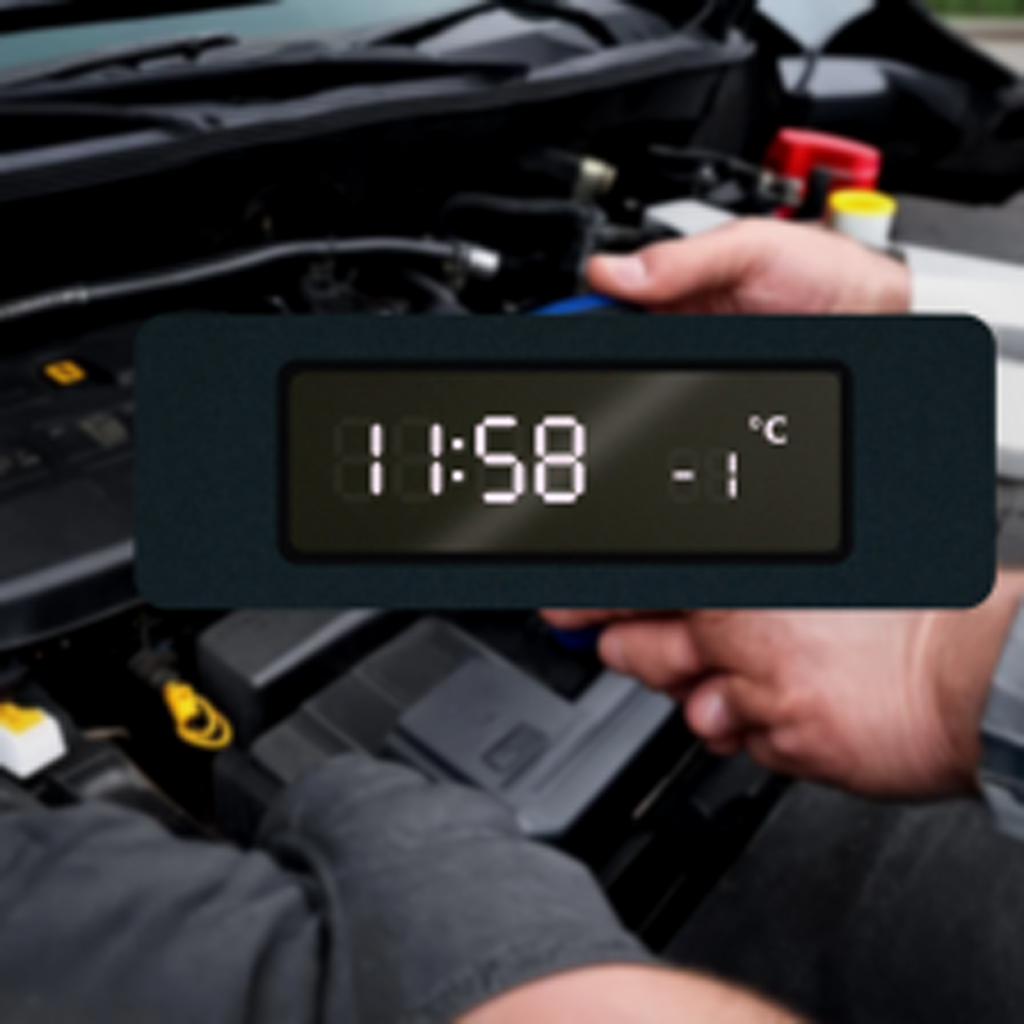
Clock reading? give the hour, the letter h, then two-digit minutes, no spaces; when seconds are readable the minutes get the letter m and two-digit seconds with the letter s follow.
11h58
